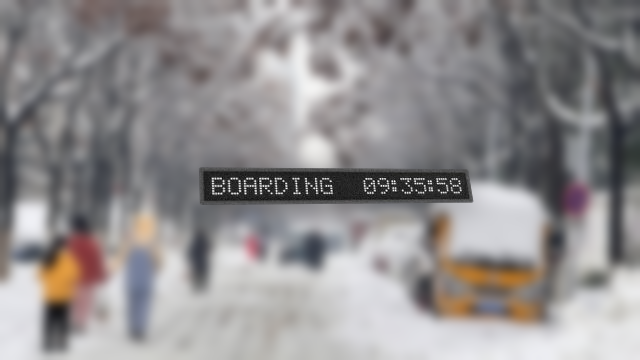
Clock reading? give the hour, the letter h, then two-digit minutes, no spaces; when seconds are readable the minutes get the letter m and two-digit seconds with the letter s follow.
9h35m58s
